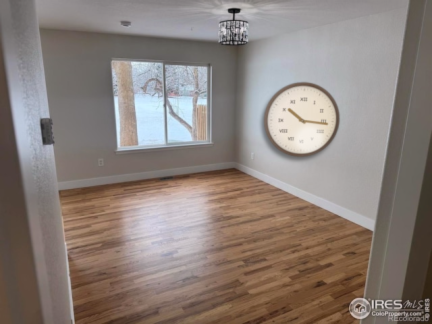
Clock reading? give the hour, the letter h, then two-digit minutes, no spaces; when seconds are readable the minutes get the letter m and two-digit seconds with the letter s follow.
10h16
